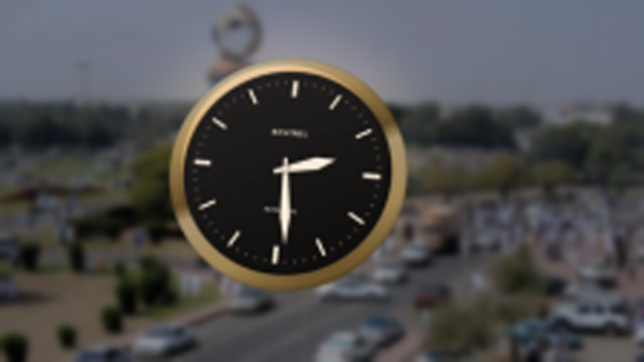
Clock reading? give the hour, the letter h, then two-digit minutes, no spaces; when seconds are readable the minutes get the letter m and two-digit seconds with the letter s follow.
2h29
